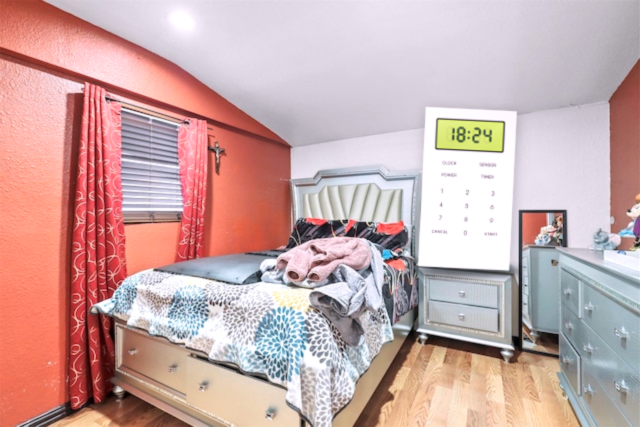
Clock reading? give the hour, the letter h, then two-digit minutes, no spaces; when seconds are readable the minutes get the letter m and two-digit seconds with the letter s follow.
18h24
